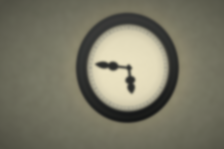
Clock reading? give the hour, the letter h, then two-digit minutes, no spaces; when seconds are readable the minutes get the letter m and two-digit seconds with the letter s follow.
5h46
